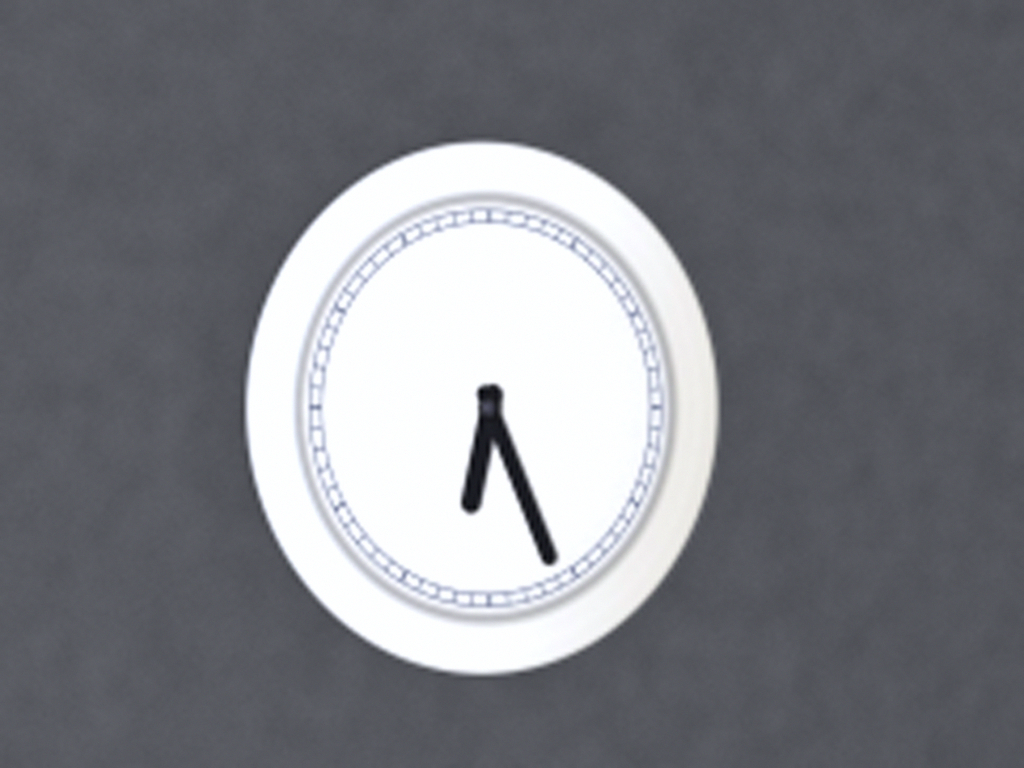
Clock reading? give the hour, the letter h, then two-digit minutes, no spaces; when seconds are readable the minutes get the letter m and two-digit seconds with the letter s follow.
6h26
